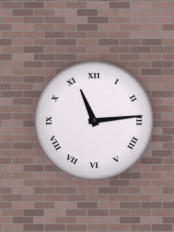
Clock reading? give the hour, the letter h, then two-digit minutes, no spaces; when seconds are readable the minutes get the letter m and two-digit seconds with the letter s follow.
11h14
